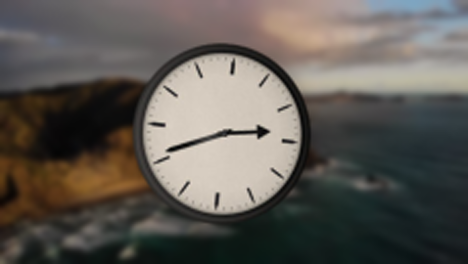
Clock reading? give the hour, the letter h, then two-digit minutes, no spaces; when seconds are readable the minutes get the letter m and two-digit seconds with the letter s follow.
2h41
